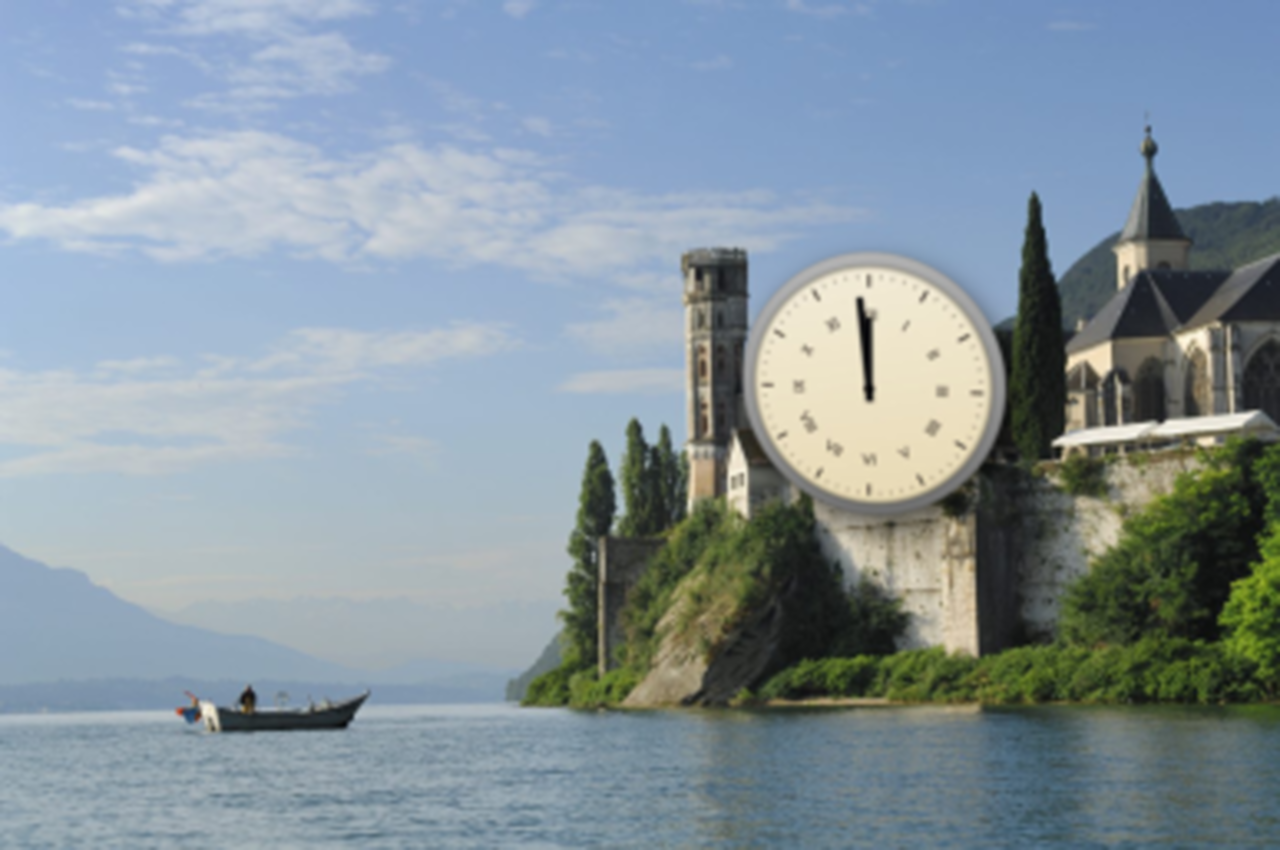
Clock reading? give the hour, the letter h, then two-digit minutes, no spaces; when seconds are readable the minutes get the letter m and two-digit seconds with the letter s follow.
11h59
